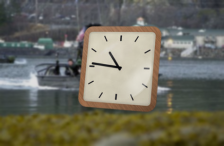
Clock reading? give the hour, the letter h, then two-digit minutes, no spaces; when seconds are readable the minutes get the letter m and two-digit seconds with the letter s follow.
10h46
